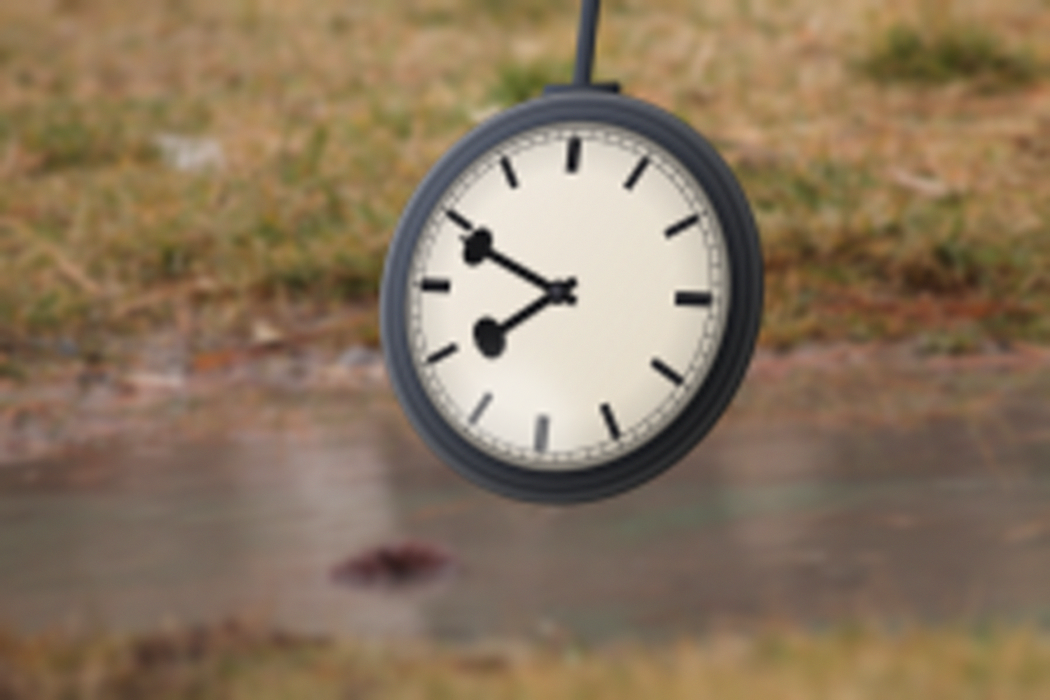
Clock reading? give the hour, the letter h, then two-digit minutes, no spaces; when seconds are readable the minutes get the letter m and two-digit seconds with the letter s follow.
7h49
